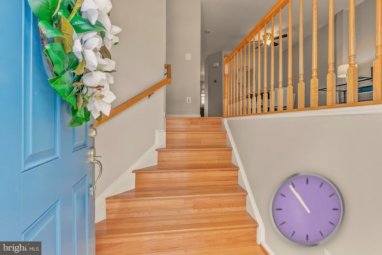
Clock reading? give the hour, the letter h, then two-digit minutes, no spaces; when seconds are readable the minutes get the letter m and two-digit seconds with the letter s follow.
10h54
